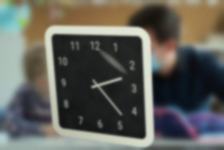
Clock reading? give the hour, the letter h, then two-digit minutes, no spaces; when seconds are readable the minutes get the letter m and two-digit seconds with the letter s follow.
2h23
